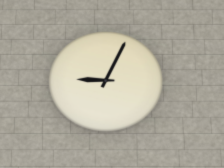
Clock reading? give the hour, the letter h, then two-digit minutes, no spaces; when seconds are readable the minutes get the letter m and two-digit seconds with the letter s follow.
9h04
